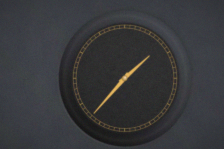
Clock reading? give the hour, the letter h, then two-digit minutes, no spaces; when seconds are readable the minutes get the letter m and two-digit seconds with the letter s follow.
1h37
